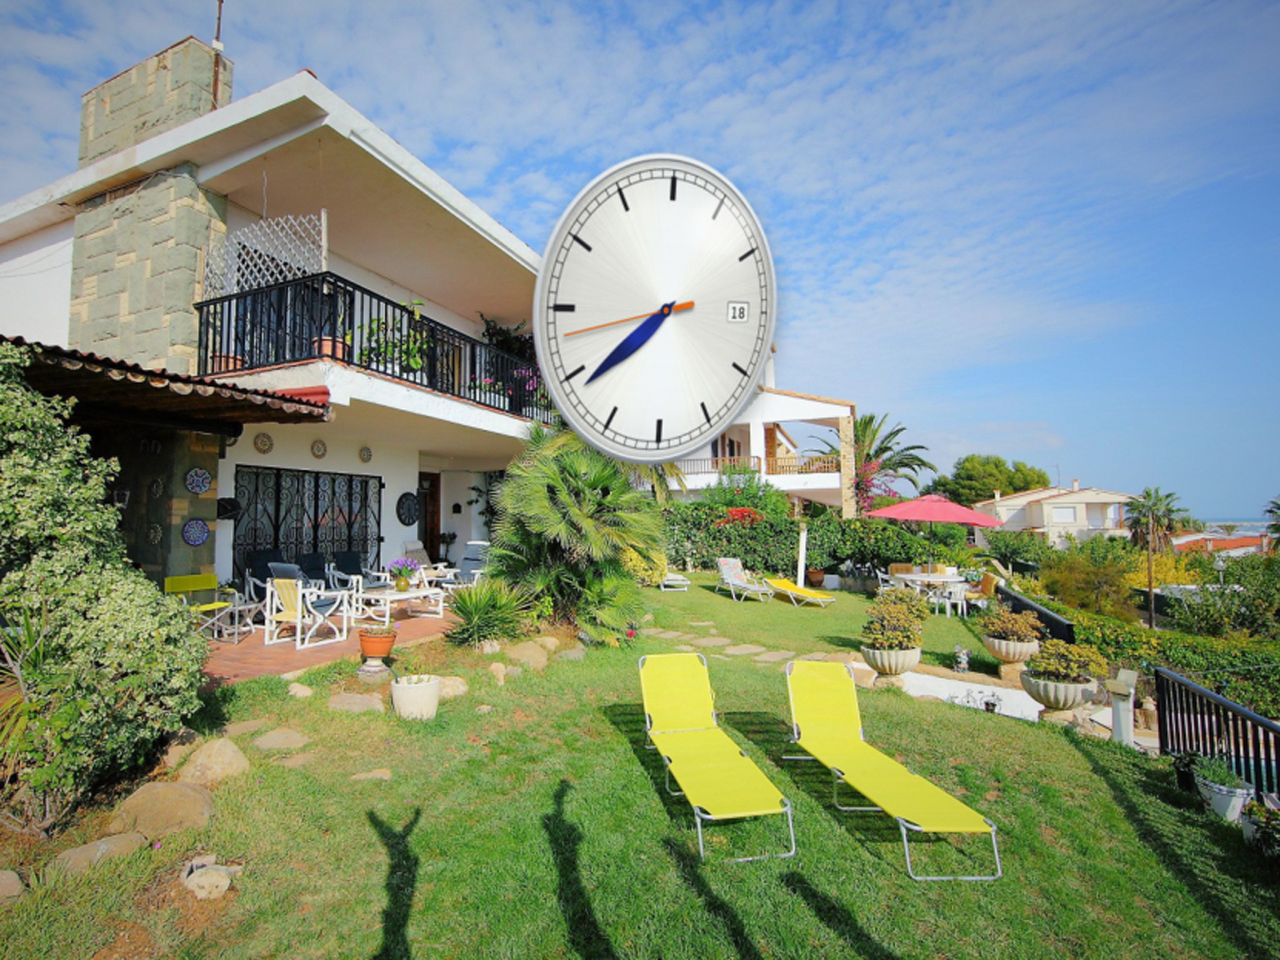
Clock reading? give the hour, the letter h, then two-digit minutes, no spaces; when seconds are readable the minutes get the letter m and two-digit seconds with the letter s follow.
7h38m43s
